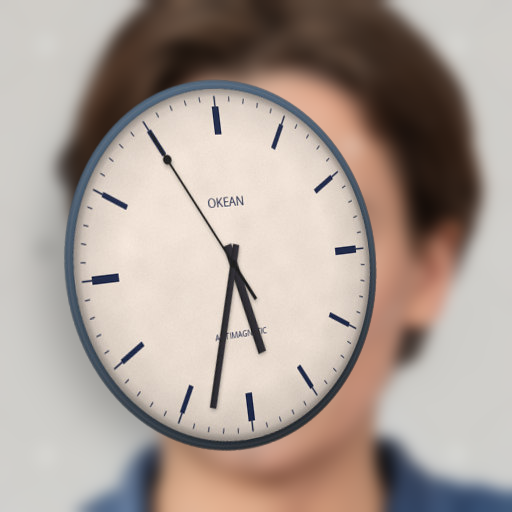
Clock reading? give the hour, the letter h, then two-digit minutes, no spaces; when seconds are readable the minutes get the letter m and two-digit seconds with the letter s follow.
5h32m55s
